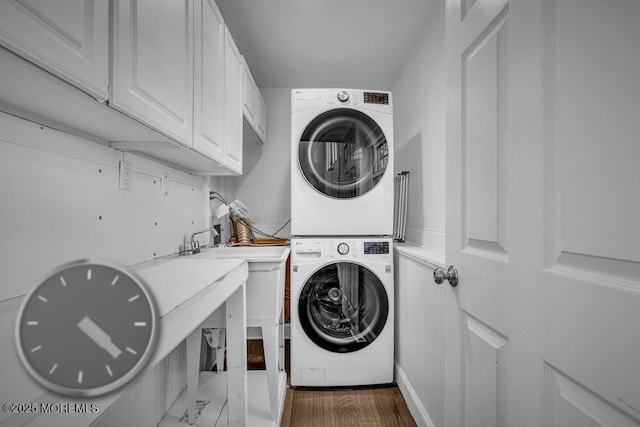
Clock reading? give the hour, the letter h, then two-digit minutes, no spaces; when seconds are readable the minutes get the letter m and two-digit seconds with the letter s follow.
4h22
